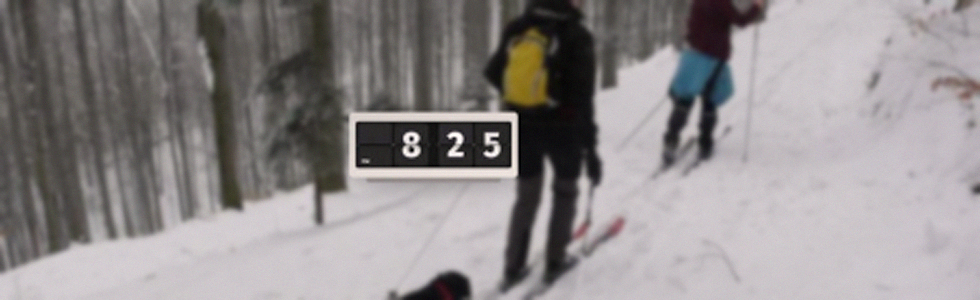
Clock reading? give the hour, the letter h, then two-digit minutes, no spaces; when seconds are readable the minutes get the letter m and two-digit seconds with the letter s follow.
8h25
